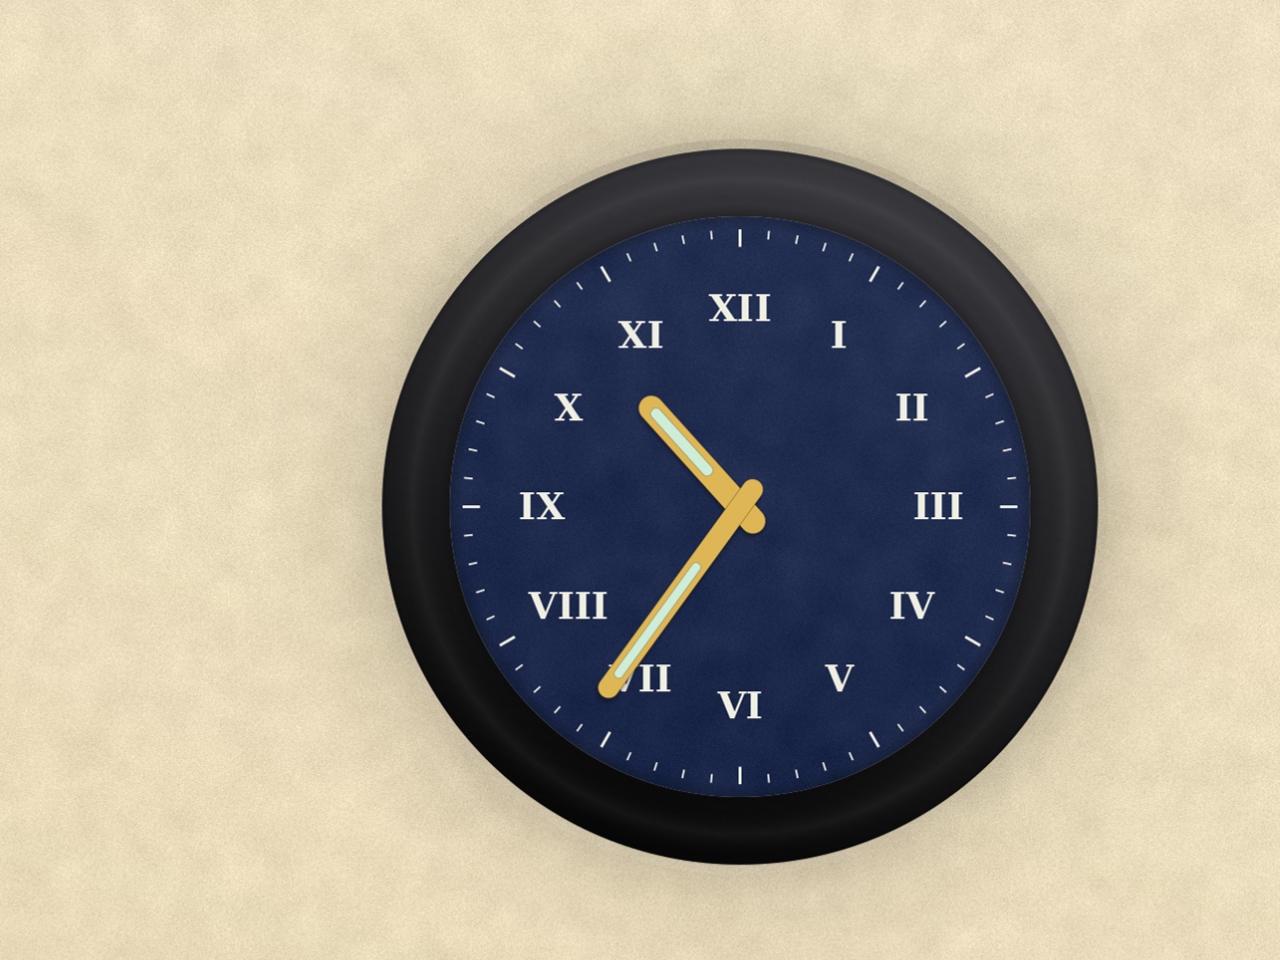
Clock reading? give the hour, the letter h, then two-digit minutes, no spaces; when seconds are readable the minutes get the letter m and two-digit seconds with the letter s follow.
10h36
